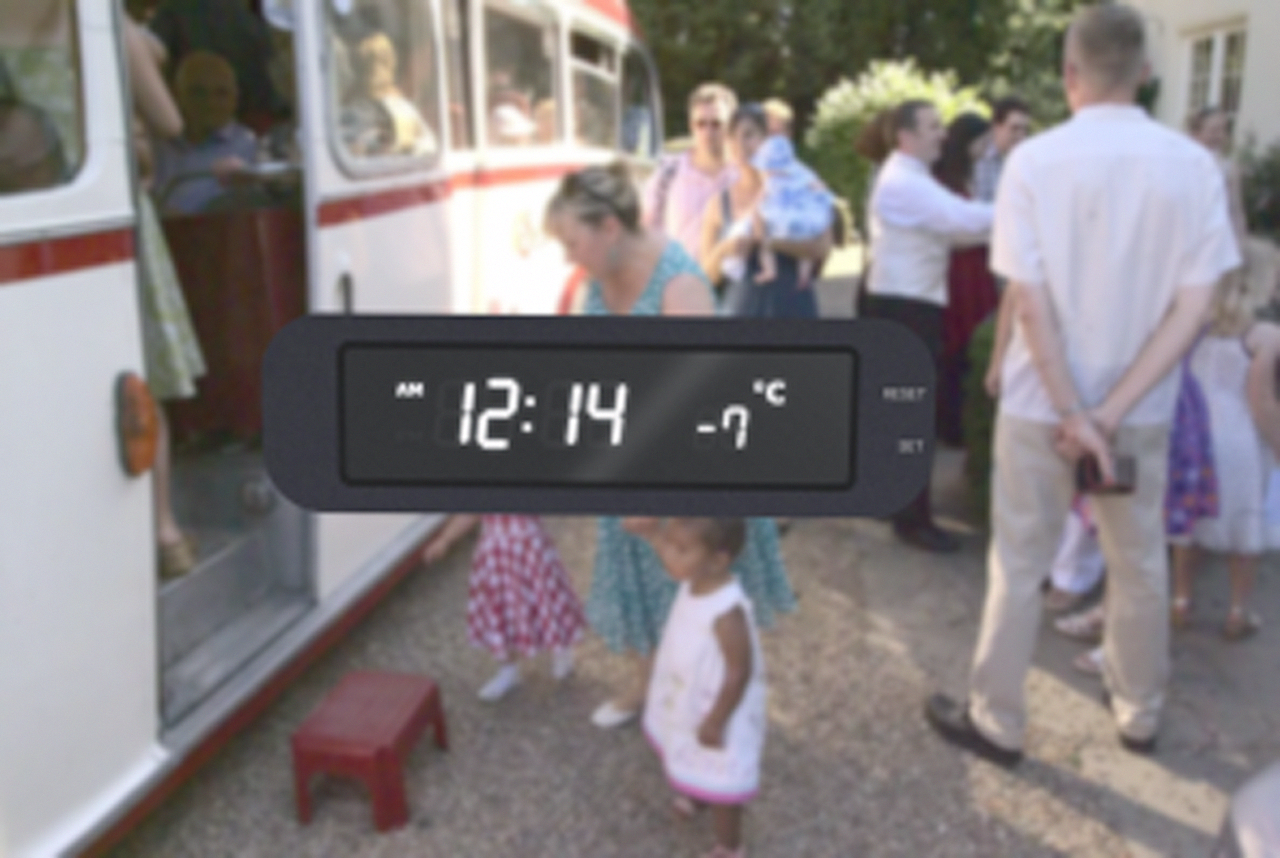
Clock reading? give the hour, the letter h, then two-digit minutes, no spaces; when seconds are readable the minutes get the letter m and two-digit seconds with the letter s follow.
12h14
